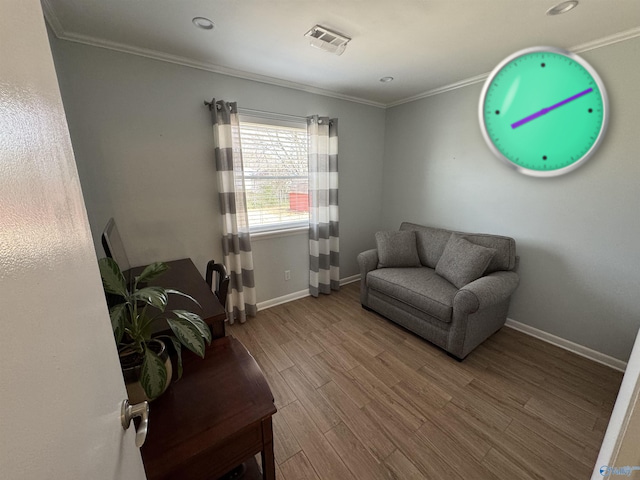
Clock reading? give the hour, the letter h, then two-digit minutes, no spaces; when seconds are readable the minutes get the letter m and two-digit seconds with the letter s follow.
8h11
